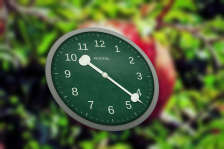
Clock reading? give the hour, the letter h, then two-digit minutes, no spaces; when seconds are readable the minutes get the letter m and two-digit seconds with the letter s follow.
10h22
